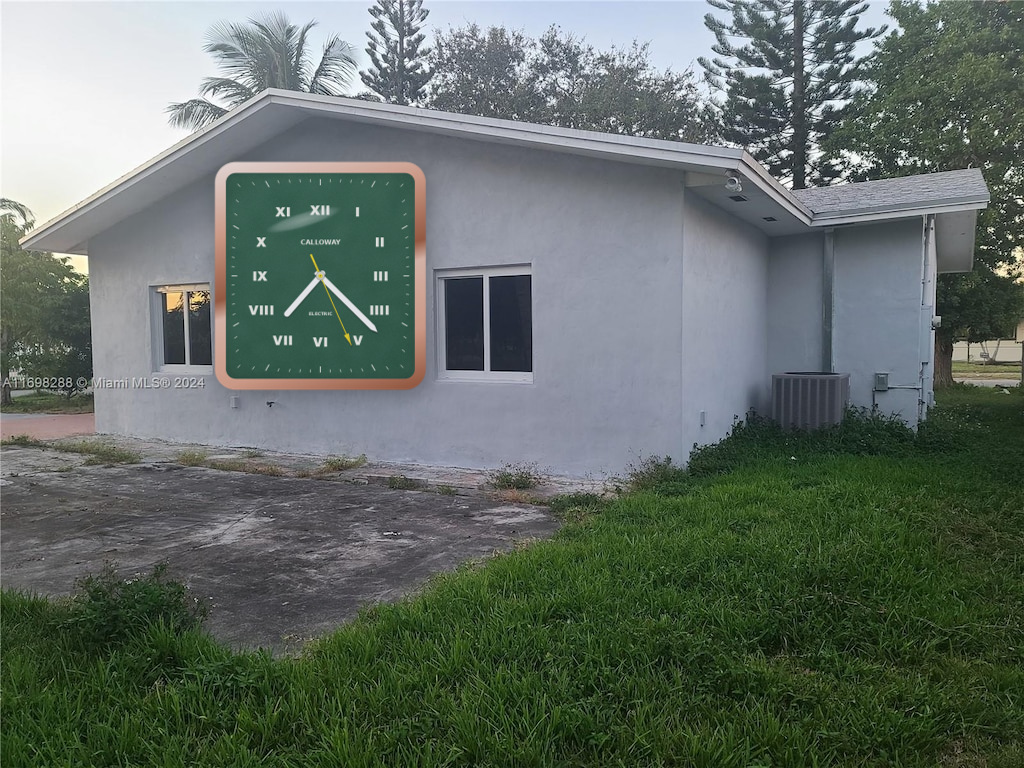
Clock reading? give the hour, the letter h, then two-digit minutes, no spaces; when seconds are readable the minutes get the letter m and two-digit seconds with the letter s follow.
7h22m26s
